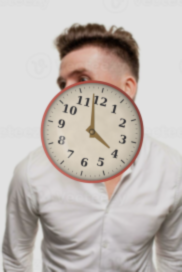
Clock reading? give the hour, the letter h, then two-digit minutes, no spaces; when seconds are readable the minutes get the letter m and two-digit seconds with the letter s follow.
3h58
